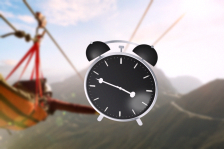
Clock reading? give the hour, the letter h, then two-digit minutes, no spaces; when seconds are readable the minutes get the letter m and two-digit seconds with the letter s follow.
3h48
